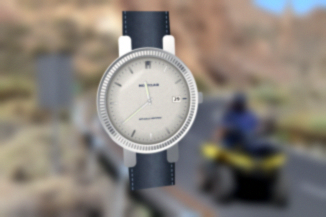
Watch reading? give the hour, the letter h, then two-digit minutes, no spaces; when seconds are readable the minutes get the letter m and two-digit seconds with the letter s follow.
11h39
